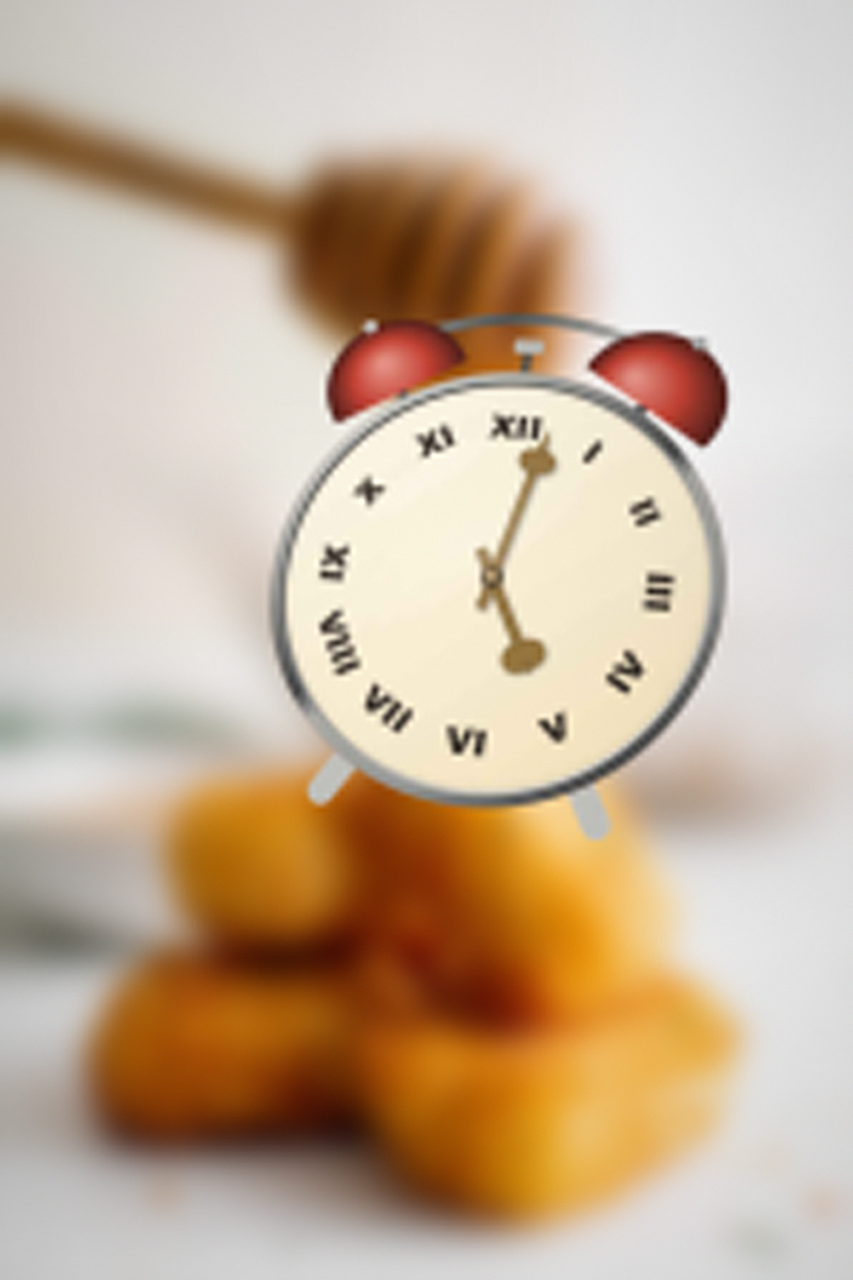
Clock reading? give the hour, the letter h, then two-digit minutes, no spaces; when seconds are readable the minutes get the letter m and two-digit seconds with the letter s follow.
5h02
